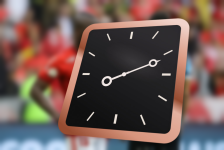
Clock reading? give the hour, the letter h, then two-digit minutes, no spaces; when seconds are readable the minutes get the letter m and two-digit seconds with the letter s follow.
8h11
